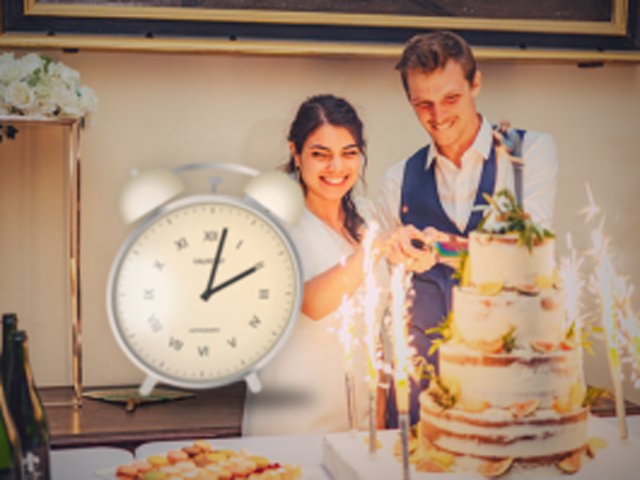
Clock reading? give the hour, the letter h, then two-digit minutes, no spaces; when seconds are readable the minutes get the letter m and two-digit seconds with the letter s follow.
2h02
